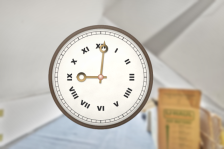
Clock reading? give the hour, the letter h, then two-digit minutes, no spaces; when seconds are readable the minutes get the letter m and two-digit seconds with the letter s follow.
9h01
